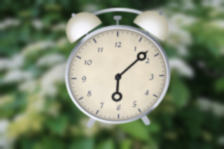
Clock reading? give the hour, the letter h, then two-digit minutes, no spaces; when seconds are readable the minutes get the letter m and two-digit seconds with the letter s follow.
6h08
